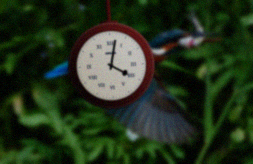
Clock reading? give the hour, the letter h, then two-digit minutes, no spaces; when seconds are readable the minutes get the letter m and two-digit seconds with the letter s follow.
4h02
